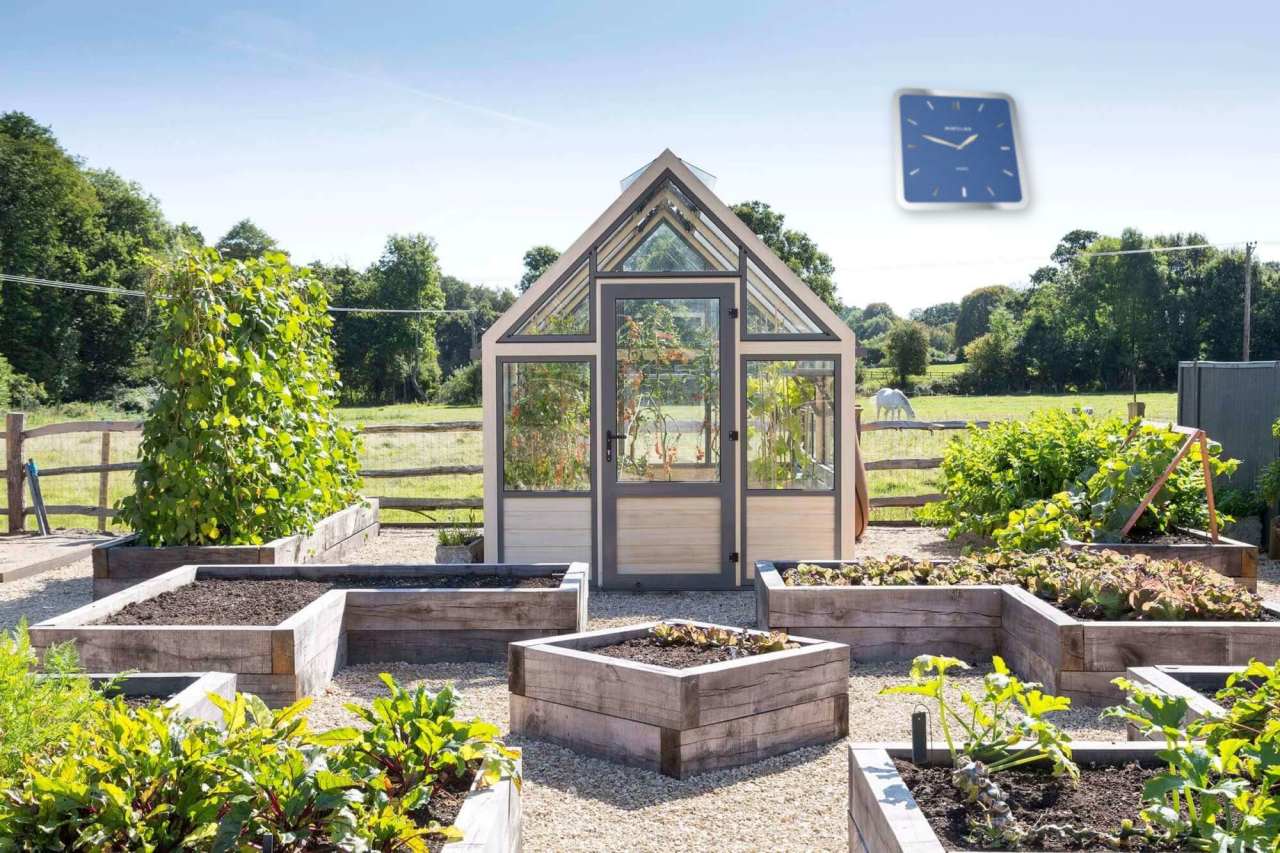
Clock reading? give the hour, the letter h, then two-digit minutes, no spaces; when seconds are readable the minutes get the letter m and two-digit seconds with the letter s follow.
1h48
